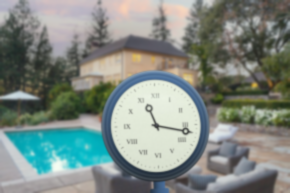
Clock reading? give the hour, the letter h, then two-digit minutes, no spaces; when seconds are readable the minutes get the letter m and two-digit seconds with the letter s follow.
11h17
